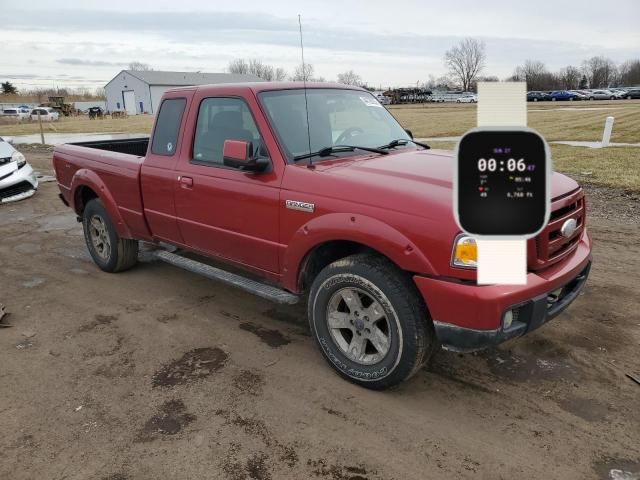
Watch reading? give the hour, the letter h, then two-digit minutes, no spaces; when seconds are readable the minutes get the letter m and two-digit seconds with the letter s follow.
0h06
